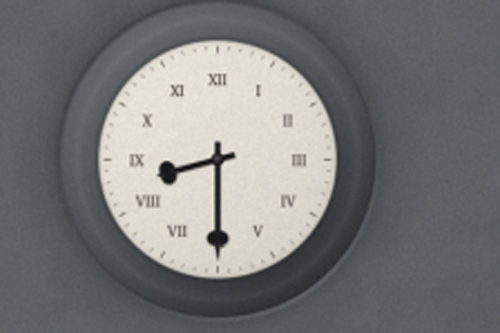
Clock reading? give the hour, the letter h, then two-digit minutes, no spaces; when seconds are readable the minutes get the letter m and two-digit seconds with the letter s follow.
8h30
